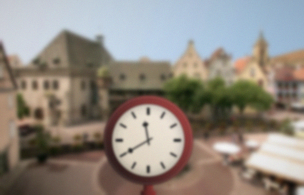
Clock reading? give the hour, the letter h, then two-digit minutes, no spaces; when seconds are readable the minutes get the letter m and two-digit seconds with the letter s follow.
11h40
